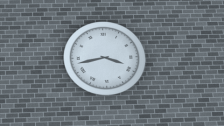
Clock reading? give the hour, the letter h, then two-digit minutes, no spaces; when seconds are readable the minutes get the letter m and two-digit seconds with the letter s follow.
3h43
